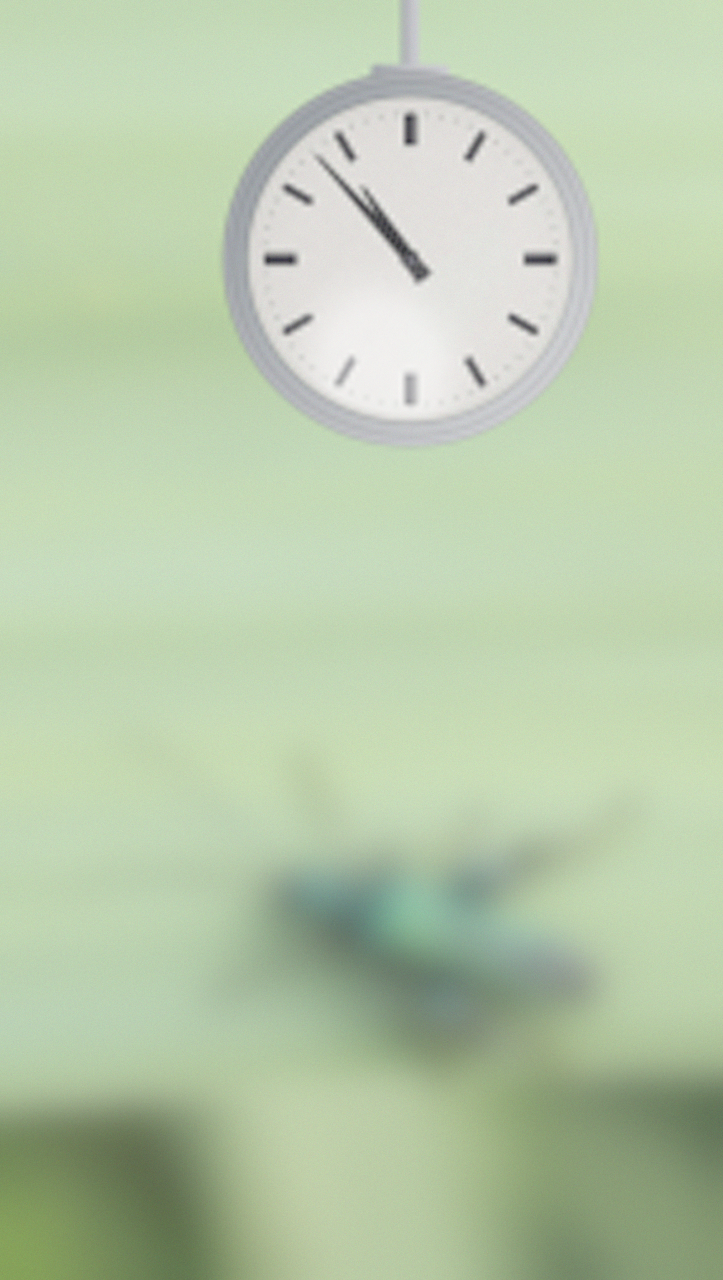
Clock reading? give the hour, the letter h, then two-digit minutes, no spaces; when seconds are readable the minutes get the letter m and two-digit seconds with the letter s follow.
10h53
